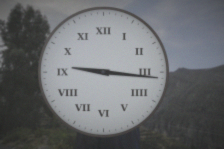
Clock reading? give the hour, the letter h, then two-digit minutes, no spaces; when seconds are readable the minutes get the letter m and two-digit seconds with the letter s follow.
9h16
